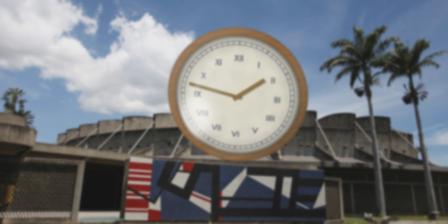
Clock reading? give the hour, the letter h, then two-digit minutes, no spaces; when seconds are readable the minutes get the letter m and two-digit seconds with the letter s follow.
1h47
